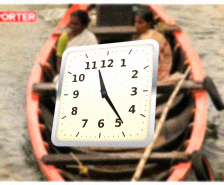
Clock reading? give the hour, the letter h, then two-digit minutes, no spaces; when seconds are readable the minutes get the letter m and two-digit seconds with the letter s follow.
11h24
